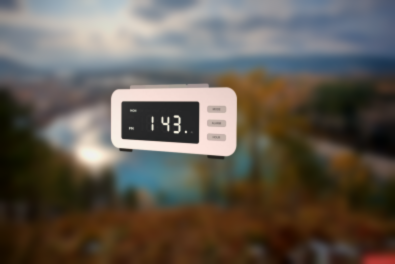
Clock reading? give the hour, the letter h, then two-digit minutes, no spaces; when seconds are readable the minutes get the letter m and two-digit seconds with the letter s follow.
1h43
